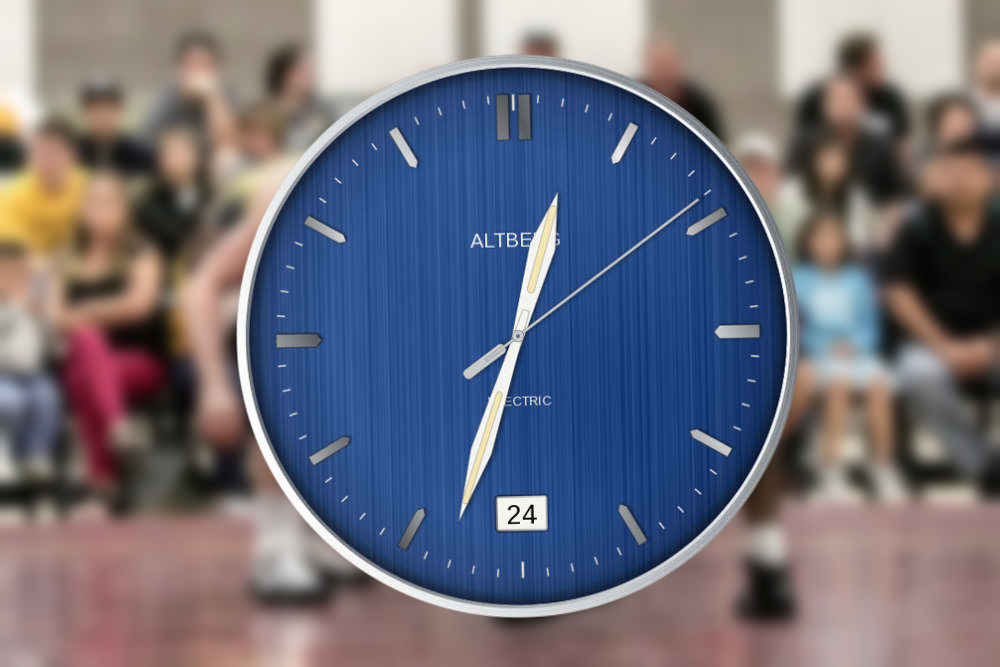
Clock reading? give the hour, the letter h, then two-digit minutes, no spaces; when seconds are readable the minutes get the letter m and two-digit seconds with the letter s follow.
12h33m09s
